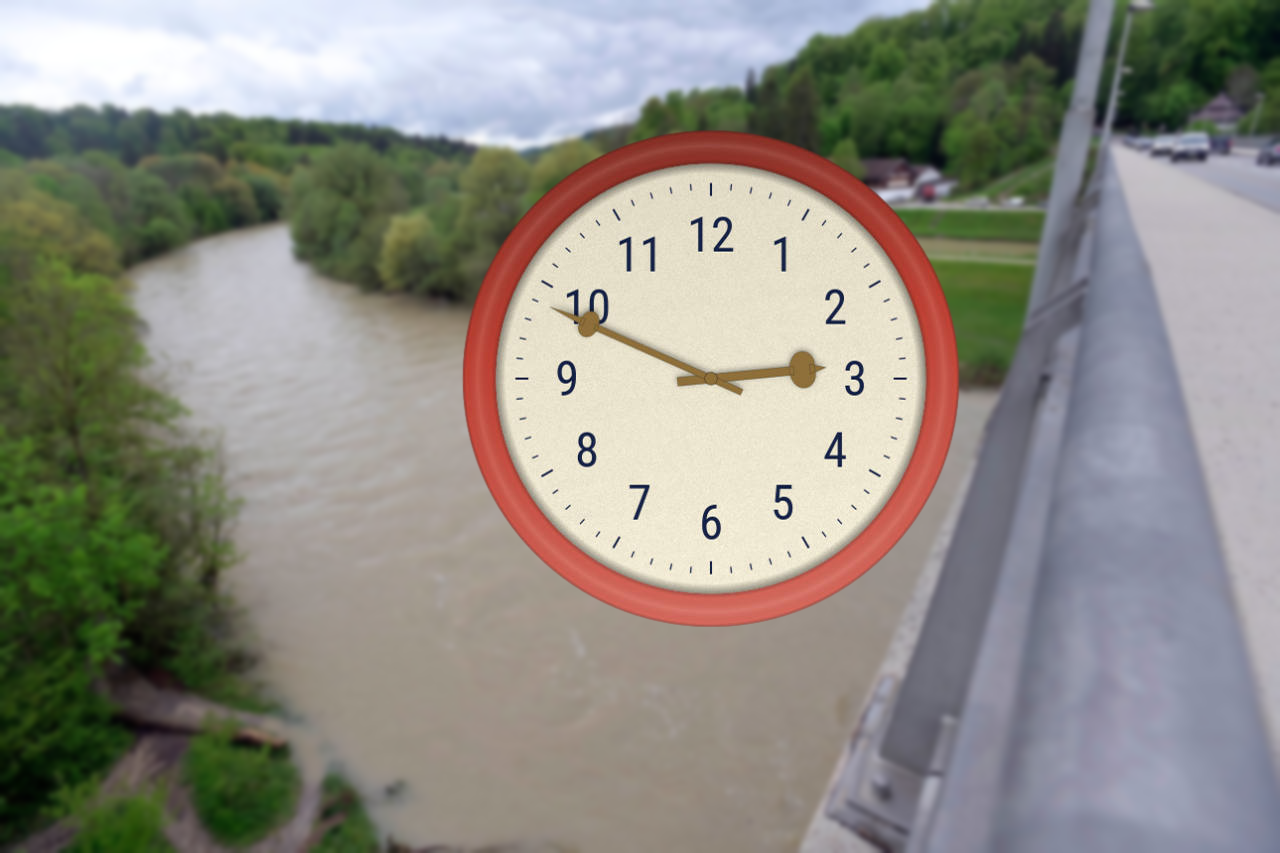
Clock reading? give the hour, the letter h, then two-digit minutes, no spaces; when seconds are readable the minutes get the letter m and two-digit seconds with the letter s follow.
2h49
